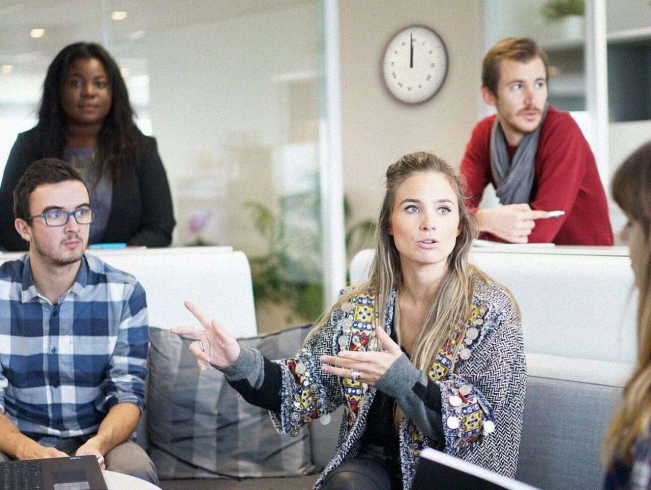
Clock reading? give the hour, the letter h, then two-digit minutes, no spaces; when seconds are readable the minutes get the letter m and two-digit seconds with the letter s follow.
11h59
